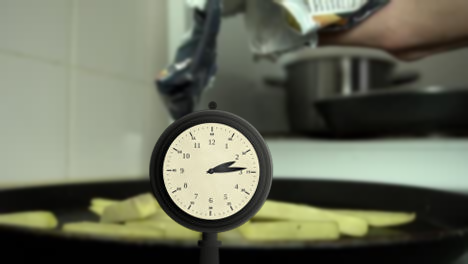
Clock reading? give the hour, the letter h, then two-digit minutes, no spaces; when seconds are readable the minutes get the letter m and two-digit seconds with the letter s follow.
2h14
